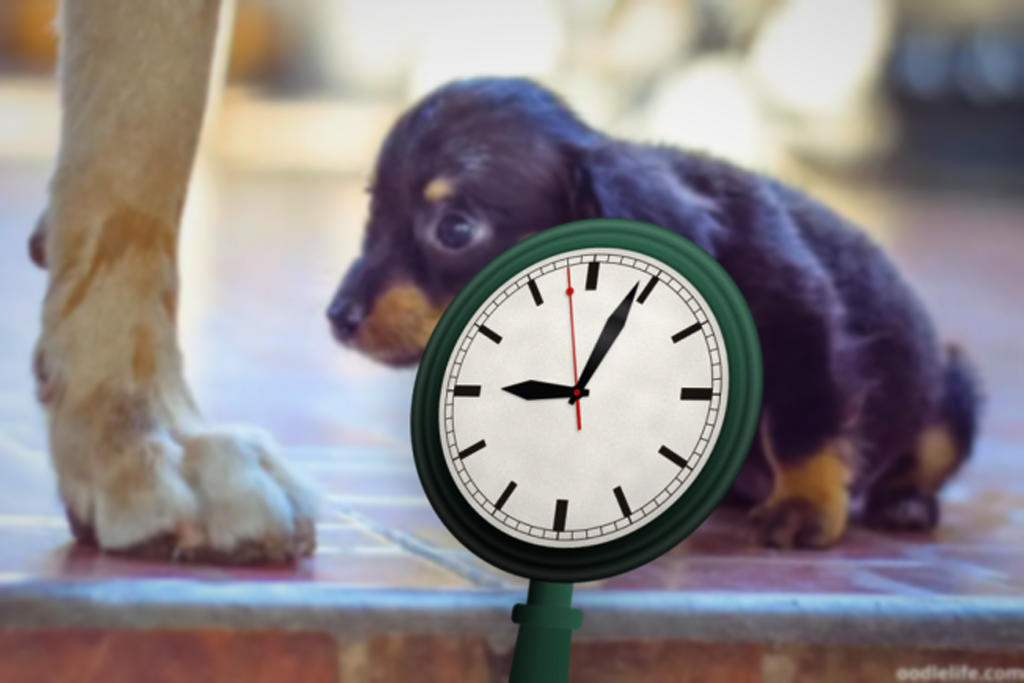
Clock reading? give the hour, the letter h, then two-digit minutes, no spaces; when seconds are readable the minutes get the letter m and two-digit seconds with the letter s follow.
9h03m58s
